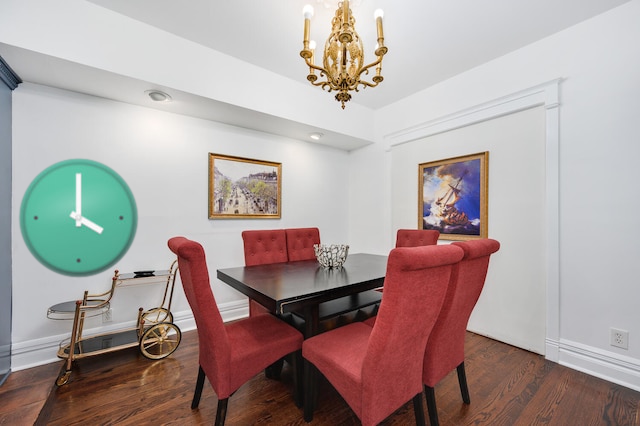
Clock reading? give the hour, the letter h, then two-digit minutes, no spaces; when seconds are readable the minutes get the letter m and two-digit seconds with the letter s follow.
4h00
